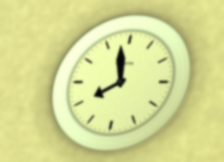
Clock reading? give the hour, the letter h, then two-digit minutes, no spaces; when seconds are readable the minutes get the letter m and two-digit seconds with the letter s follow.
7h58
